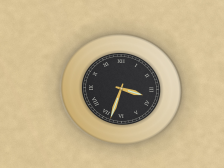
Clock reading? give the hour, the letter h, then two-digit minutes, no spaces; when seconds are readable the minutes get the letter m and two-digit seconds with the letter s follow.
3h33
